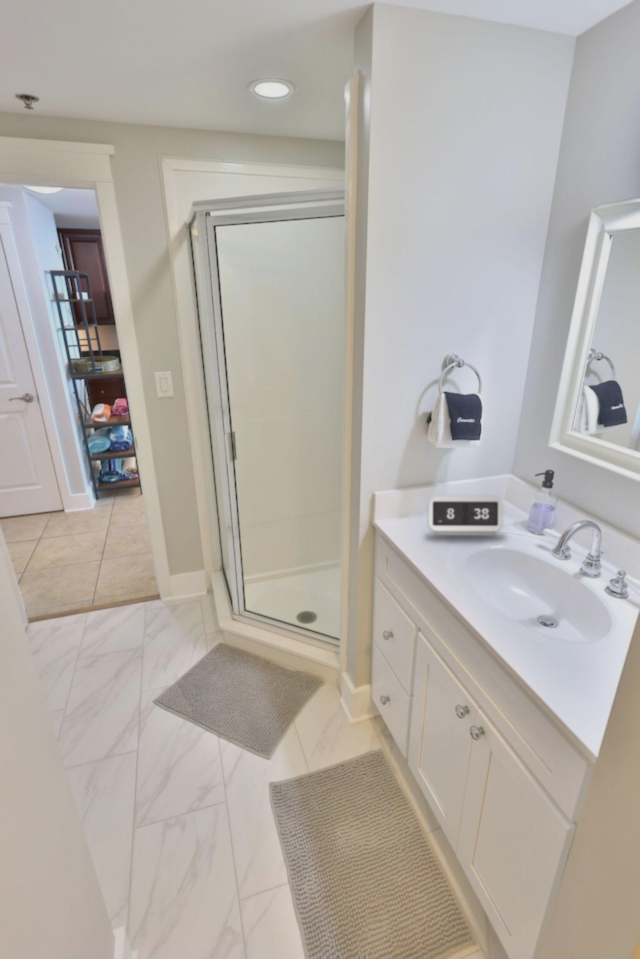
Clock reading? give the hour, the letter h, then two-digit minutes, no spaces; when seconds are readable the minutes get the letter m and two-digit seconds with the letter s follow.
8h38
